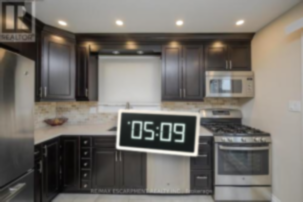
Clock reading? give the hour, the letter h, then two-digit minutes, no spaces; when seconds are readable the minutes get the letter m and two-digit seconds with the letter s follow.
5h09
